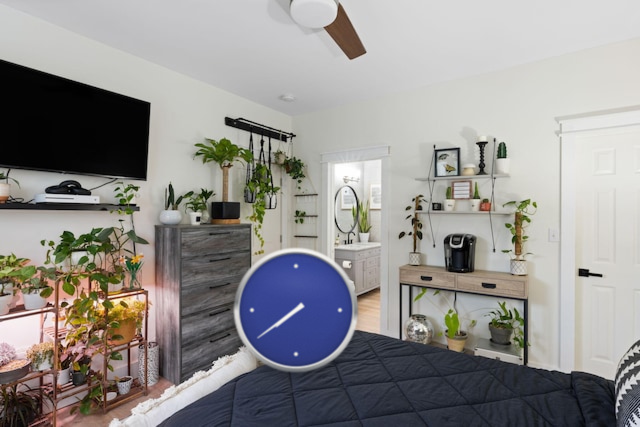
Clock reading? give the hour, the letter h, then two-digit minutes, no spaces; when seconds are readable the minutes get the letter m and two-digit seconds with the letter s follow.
7h39
